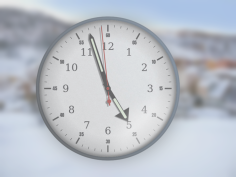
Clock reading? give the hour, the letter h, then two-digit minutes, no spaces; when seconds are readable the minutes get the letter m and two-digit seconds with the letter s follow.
4h56m59s
